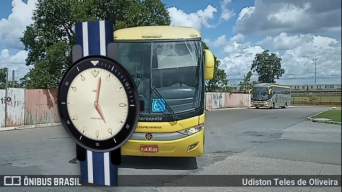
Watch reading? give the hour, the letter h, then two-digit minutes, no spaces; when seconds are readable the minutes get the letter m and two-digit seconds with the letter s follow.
5h02
